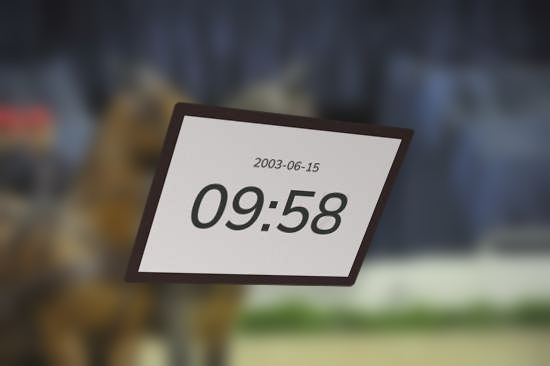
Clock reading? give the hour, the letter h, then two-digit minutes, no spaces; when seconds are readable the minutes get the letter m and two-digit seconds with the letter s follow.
9h58
